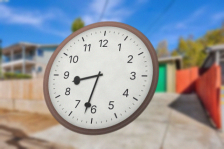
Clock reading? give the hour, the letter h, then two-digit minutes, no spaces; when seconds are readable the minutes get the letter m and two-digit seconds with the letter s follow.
8h32
